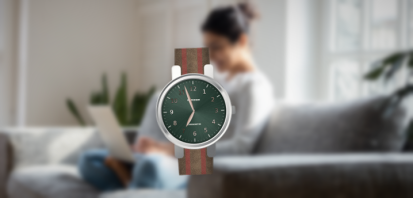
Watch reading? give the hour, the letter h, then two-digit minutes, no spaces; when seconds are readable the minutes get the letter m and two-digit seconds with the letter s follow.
6h57
